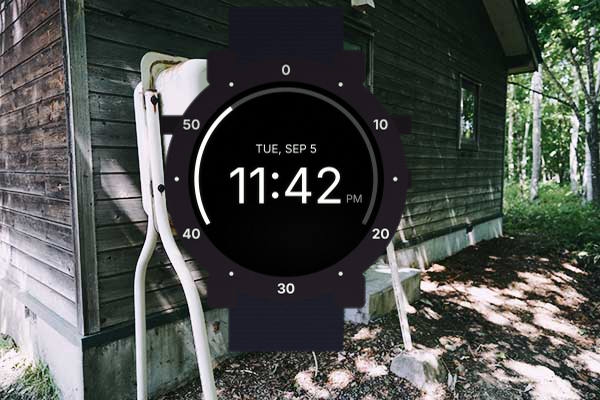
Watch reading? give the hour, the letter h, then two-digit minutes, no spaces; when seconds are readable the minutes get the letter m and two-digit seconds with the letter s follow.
11h42
